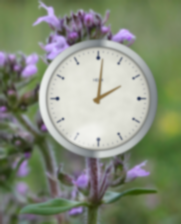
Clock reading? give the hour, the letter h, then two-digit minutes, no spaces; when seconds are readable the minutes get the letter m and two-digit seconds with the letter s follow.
2h01
